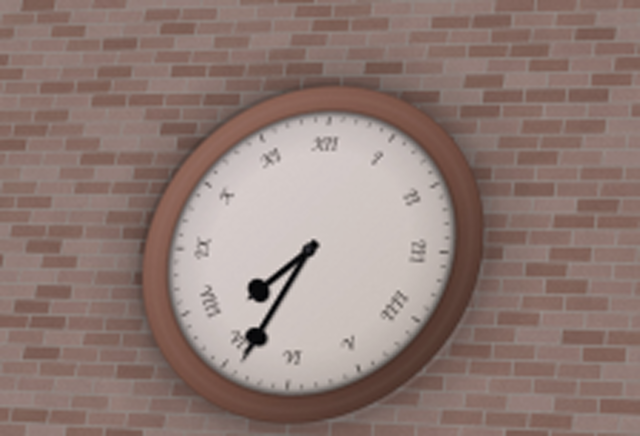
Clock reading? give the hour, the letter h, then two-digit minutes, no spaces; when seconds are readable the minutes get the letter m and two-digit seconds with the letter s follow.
7h34
